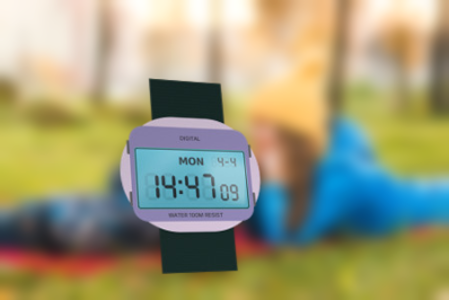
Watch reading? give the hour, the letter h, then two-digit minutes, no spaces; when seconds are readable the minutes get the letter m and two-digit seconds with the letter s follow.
14h47m09s
